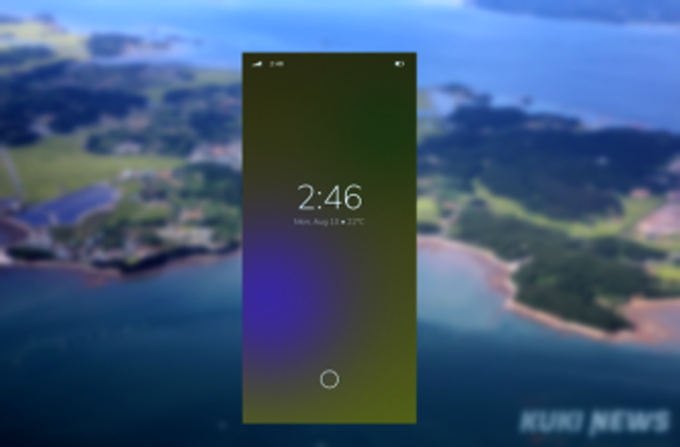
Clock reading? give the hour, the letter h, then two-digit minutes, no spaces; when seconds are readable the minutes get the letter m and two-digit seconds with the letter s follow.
2h46
